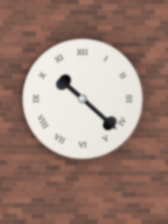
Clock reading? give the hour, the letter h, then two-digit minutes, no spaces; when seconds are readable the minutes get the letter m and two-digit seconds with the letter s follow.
10h22
